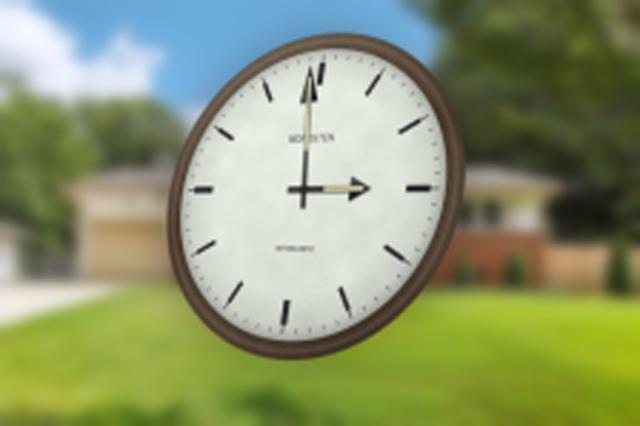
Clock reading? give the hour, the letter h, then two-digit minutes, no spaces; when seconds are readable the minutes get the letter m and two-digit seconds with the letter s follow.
2h59
